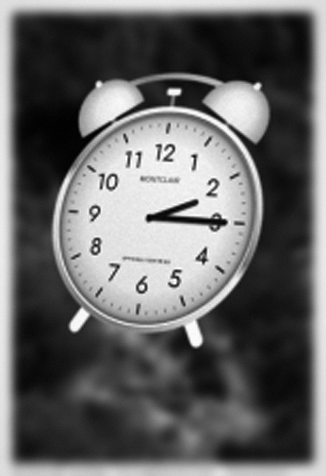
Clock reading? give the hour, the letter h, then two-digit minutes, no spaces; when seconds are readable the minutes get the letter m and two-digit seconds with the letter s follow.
2h15
